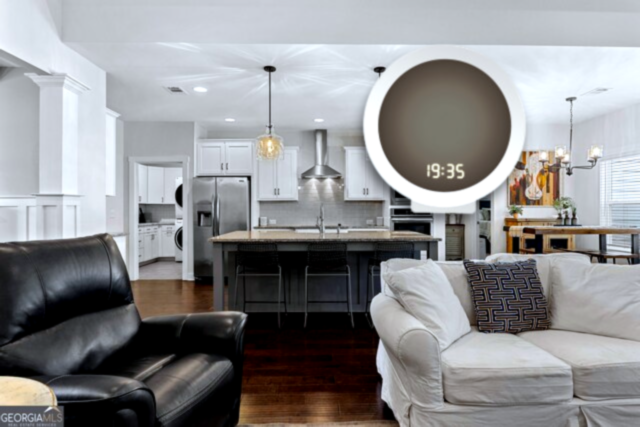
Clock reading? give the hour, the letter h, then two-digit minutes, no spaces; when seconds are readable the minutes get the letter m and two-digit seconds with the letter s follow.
19h35
